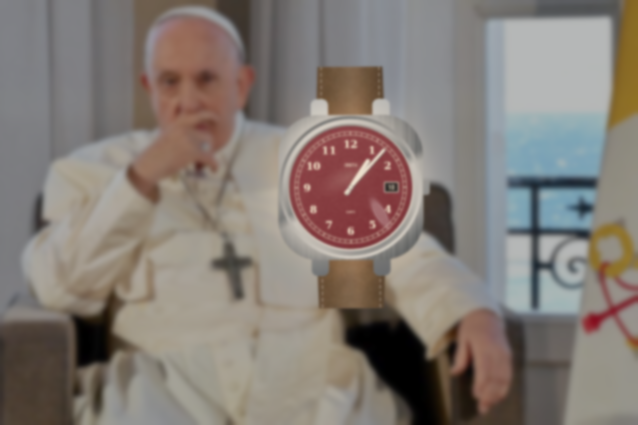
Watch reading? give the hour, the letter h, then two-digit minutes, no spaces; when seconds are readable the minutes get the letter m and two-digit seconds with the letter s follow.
1h07
